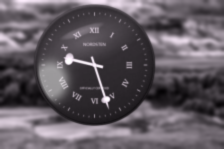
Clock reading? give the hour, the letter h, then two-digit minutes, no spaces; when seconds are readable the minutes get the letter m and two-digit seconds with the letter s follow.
9h27
